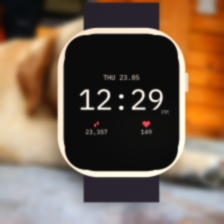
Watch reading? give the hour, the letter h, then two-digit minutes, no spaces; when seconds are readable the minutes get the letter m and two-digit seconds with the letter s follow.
12h29
